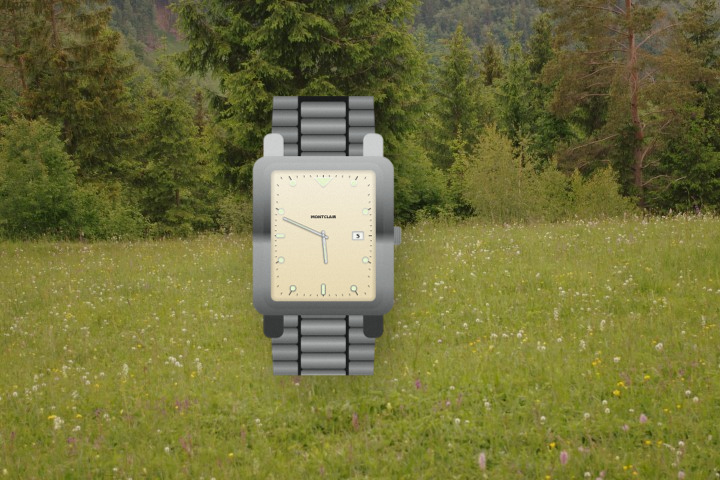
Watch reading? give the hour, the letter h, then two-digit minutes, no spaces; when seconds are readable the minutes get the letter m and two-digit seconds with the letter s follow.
5h49
